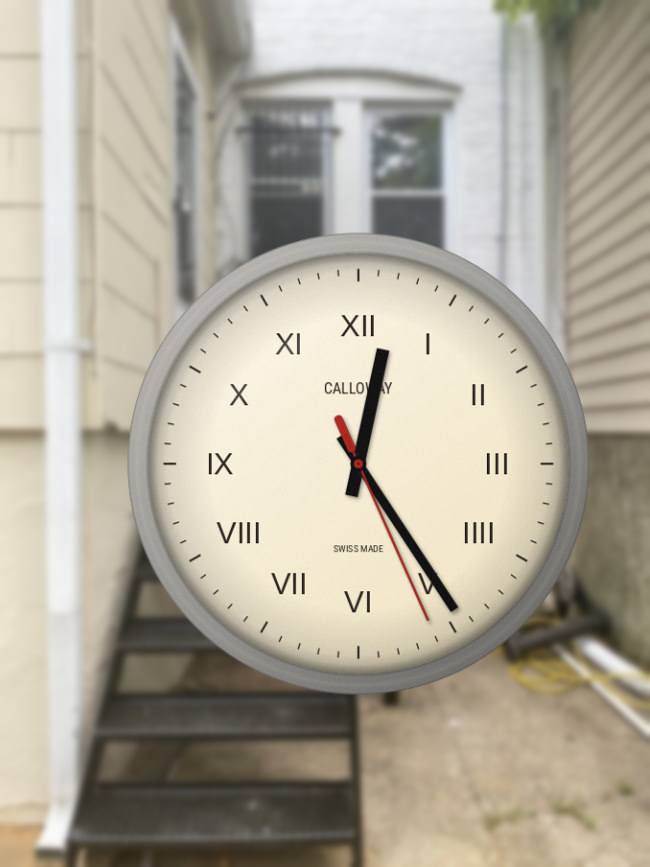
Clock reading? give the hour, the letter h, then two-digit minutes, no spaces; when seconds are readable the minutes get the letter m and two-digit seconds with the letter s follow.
12h24m26s
